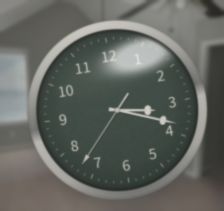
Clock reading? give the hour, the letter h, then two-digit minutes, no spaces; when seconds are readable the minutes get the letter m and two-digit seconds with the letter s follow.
3h18m37s
